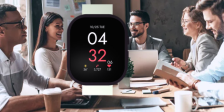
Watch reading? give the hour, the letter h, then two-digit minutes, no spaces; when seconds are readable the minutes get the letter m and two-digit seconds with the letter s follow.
4h32
